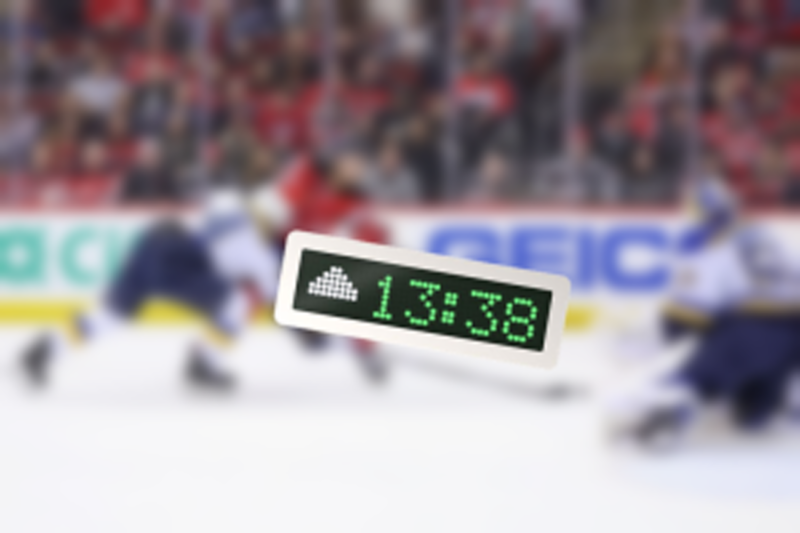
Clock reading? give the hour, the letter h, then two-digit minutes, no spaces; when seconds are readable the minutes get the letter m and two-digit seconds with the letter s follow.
13h38
